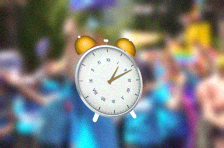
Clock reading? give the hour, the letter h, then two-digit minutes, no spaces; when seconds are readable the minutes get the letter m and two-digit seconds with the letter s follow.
1h11
